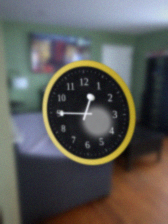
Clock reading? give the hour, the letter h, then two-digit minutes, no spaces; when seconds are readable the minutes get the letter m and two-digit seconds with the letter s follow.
12h45
